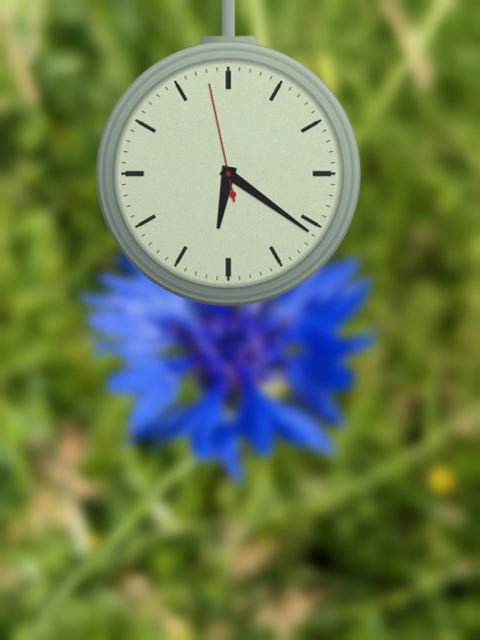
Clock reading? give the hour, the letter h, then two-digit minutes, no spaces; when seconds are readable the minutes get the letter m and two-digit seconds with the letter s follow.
6h20m58s
